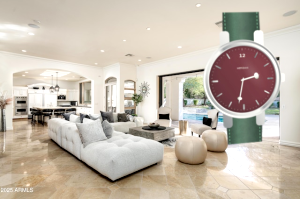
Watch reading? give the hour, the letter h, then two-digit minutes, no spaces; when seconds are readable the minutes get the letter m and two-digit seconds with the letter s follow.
2h32
